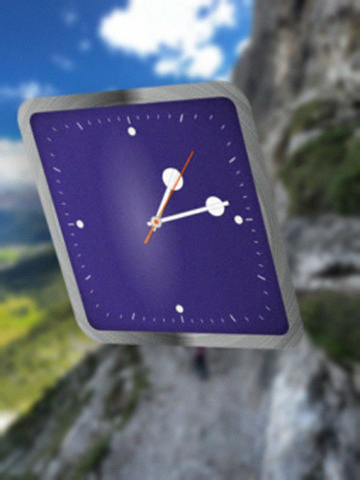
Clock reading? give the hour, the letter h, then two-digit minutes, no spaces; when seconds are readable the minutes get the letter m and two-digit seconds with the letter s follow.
1h13m07s
